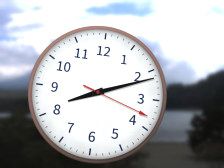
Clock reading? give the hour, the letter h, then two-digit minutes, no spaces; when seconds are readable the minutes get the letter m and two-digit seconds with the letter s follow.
8h11m18s
